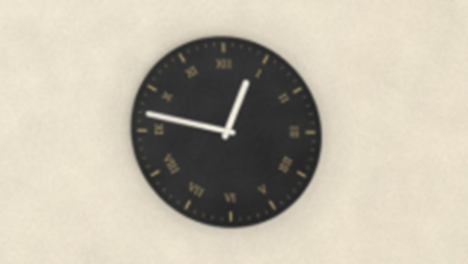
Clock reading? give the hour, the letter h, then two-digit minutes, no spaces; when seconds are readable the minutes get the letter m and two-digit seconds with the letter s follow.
12h47
